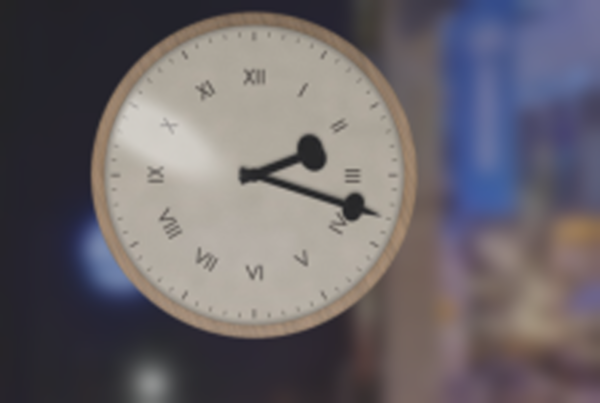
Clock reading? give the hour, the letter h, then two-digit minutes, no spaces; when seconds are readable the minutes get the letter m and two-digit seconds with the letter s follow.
2h18
